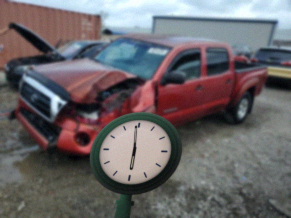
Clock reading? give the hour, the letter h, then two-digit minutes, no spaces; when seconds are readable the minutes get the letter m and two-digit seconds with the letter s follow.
5h59
